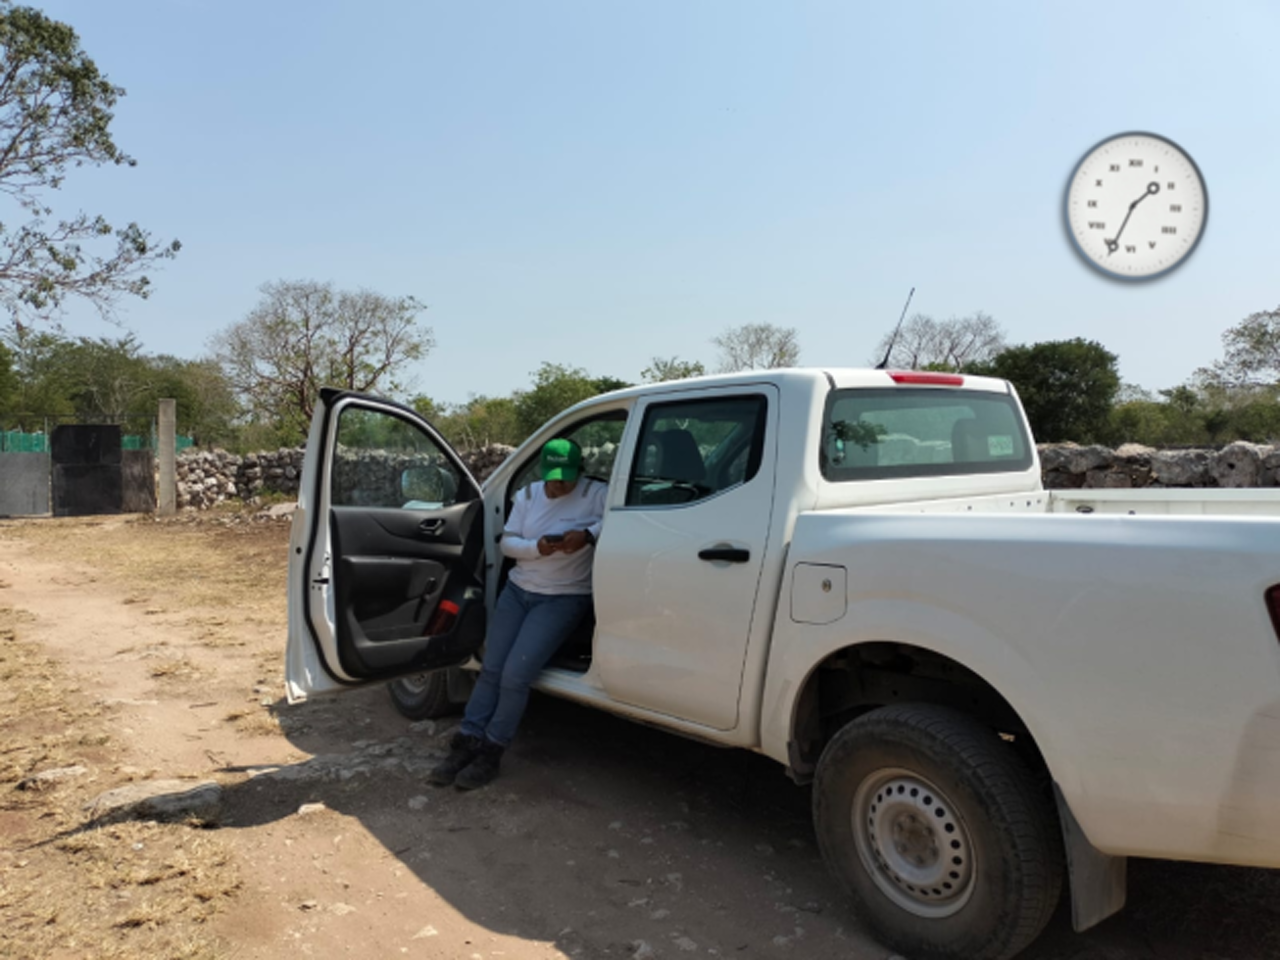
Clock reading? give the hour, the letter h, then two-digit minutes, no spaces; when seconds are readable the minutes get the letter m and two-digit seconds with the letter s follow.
1h34
